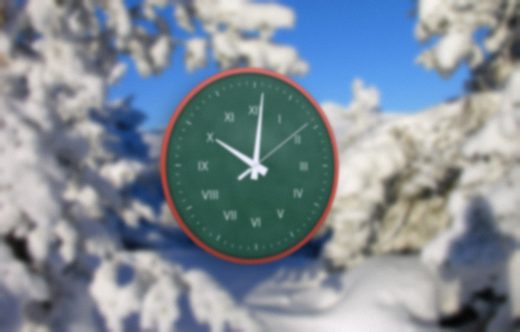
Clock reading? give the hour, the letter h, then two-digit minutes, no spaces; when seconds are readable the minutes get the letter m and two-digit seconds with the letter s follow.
10h01m09s
